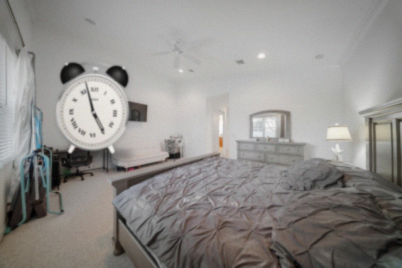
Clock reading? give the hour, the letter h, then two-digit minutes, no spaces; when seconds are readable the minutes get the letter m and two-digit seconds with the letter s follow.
4h57
